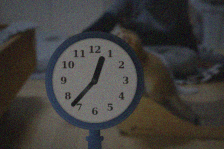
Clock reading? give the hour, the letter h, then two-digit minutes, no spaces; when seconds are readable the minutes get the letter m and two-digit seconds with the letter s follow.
12h37
